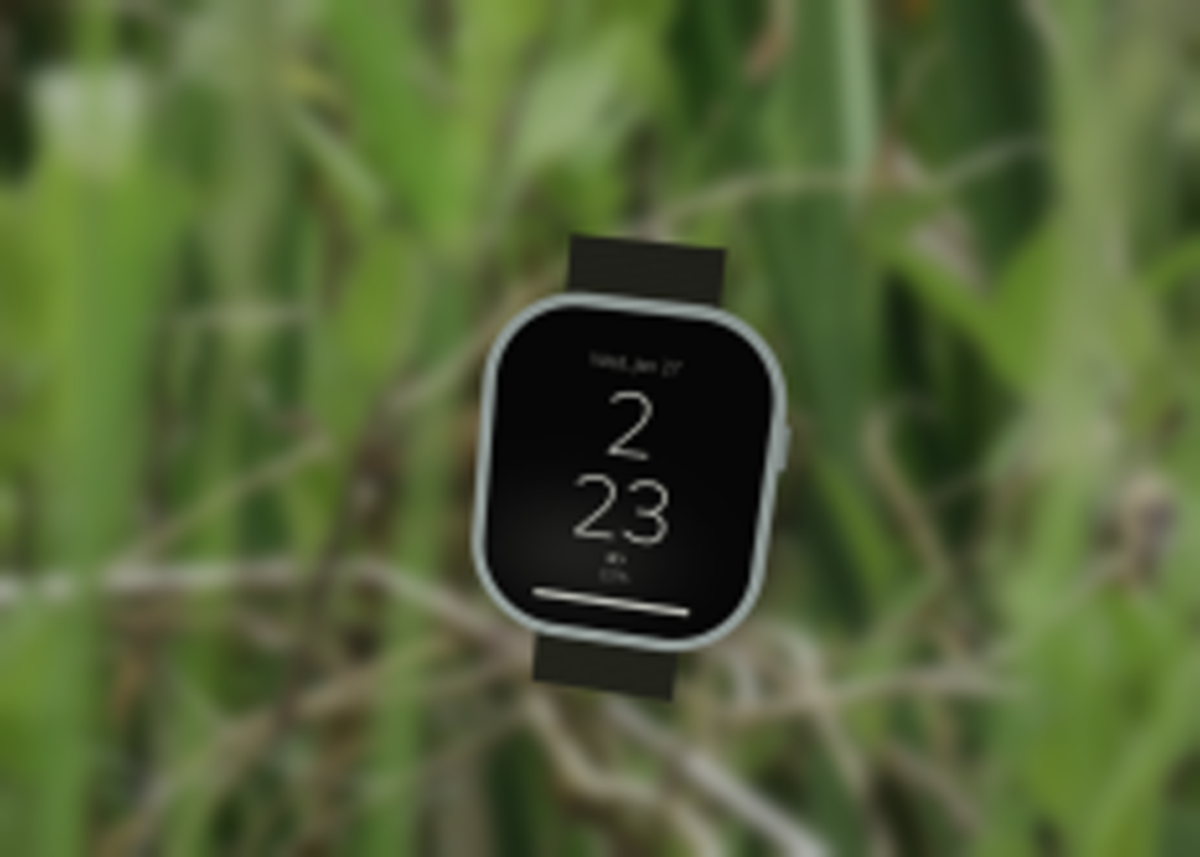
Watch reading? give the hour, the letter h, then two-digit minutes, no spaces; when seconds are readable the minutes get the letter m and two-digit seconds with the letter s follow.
2h23
